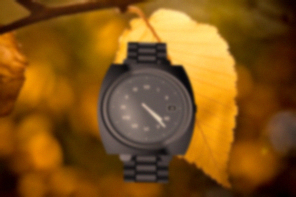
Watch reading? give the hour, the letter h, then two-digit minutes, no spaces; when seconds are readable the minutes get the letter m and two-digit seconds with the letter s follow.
4h23
